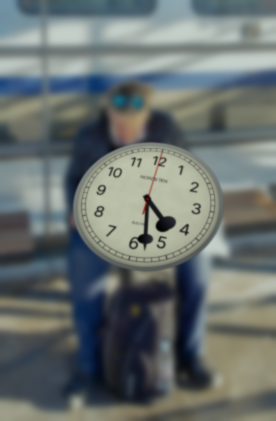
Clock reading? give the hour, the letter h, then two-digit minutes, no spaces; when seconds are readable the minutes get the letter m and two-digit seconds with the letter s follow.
4h28m00s
